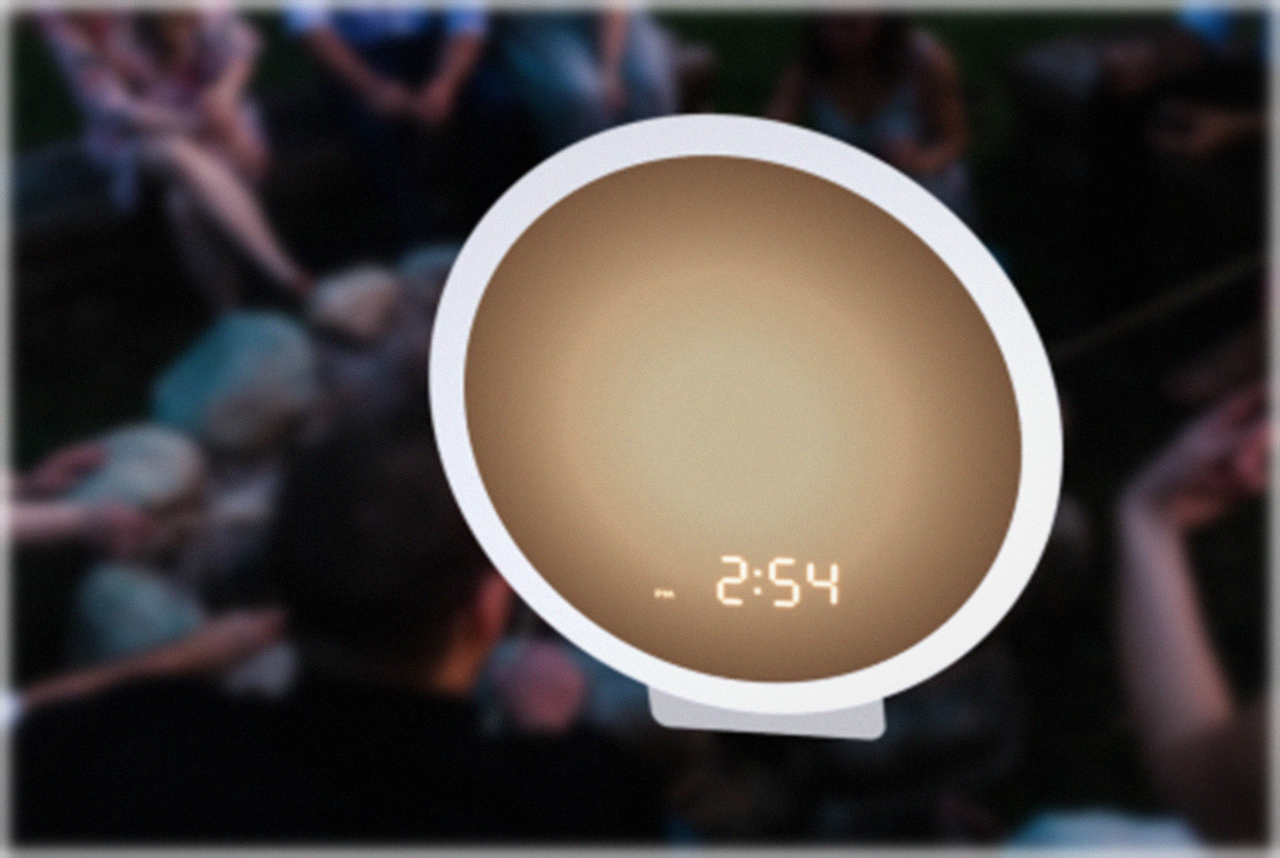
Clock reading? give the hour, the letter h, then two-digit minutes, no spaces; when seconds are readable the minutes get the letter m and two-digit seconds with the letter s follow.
2h54
